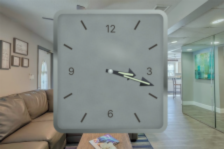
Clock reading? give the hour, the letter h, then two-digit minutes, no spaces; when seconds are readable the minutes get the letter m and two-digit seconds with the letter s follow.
3h18
